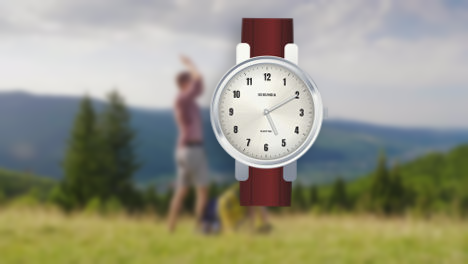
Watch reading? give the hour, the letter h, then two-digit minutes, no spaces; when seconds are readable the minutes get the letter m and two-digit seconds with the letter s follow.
5h10
